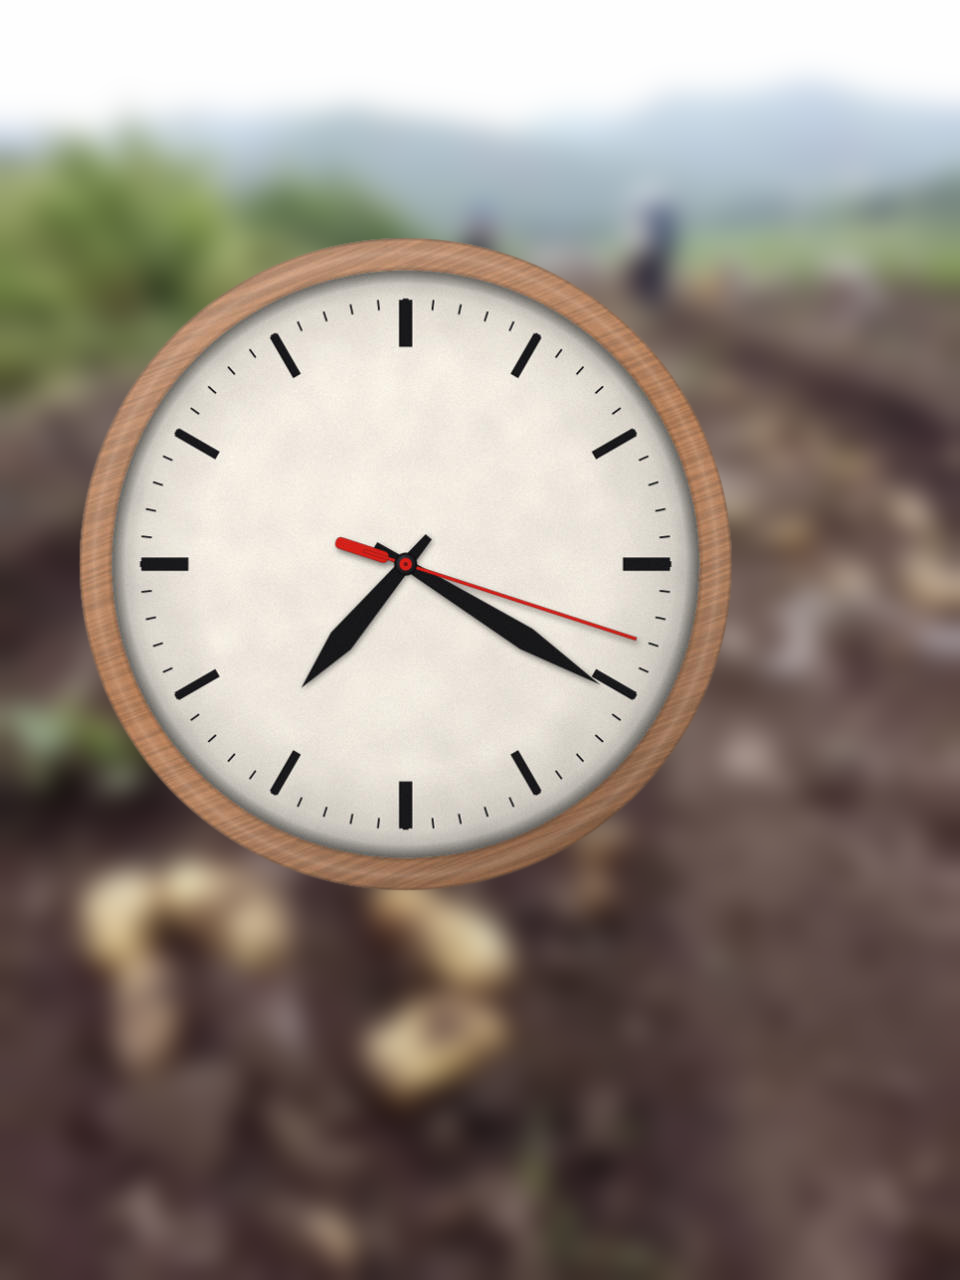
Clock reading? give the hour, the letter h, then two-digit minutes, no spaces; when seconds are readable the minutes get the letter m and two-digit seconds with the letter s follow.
7h20m18s
